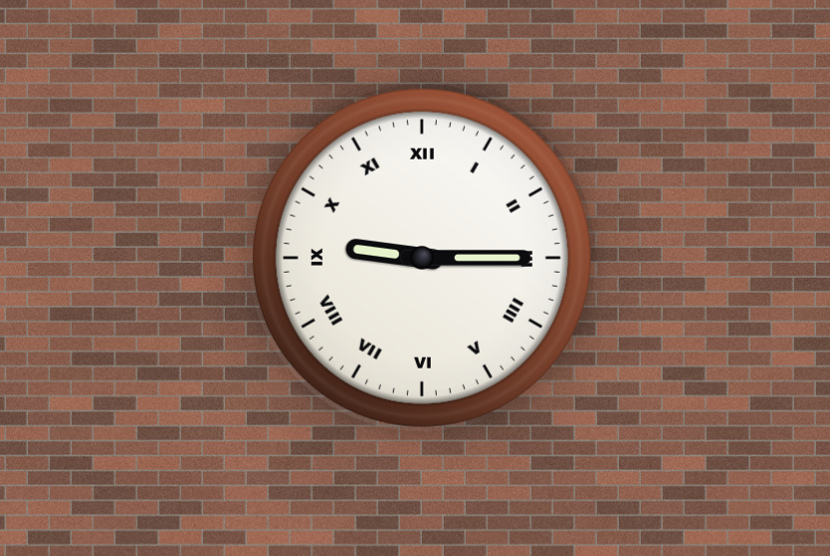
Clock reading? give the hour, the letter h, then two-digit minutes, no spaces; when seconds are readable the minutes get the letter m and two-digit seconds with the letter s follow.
9h15
